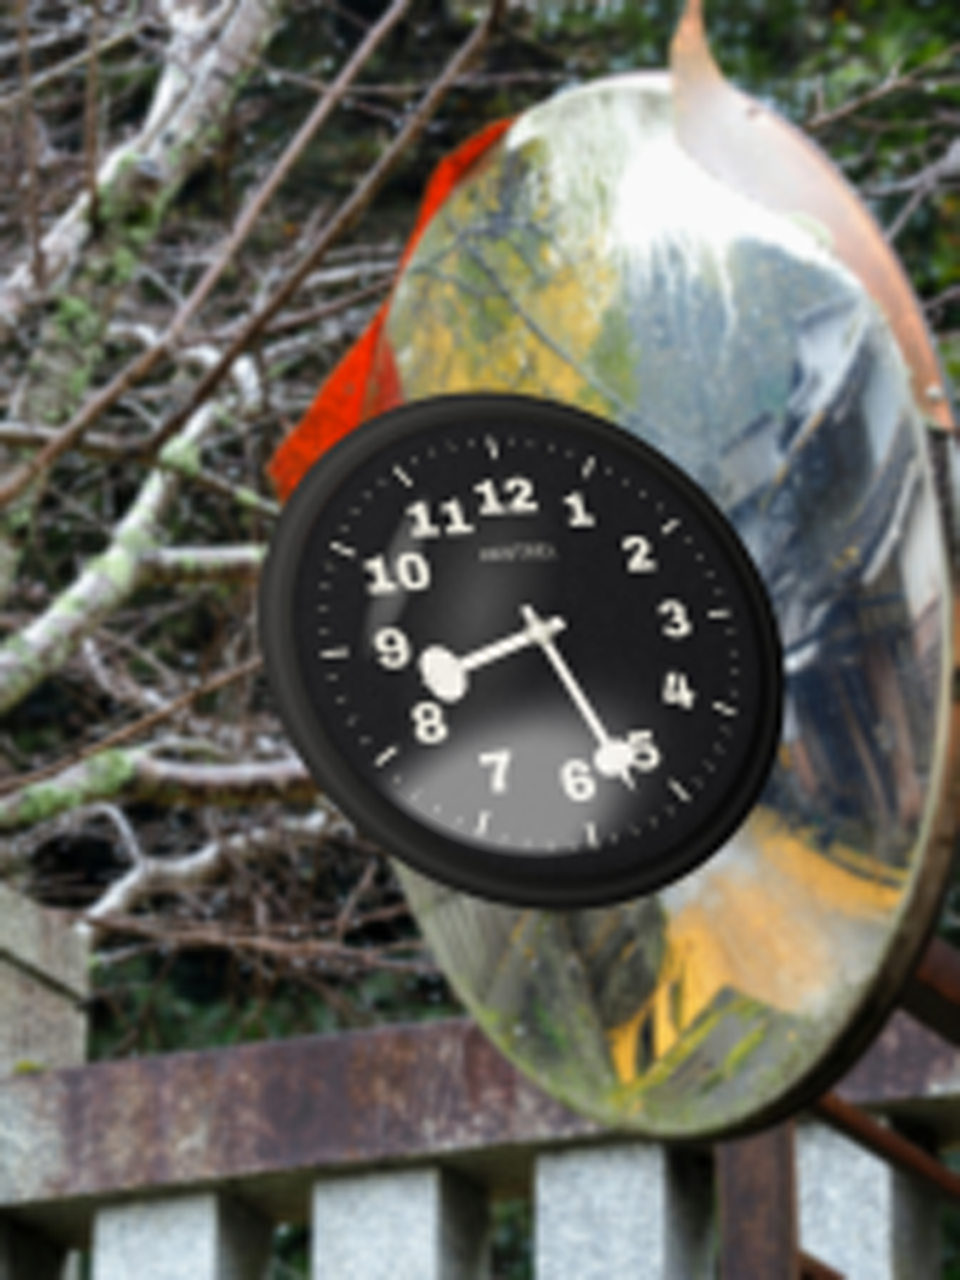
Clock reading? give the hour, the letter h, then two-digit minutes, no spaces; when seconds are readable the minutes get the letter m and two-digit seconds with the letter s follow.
8h27
